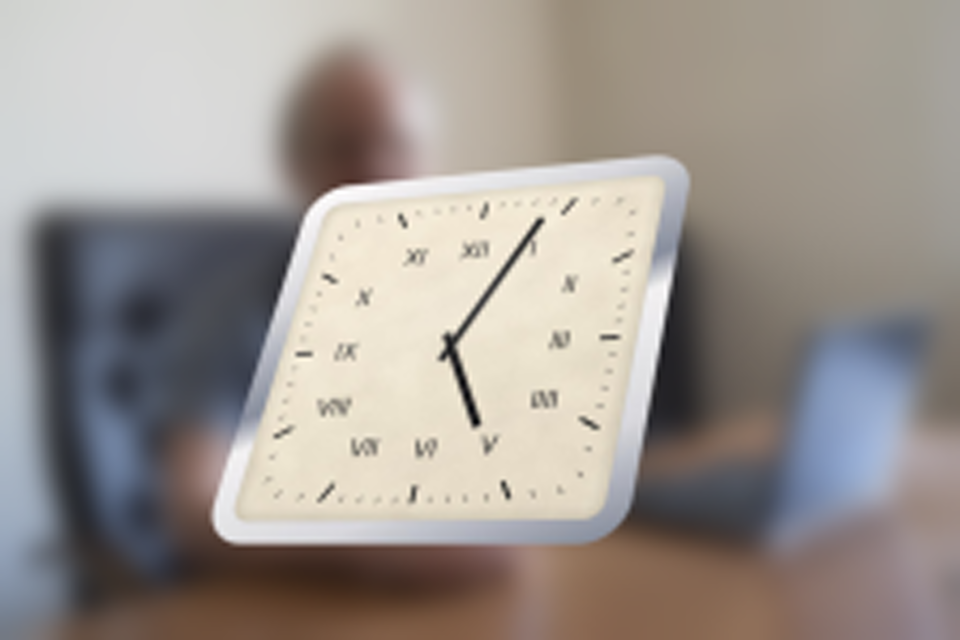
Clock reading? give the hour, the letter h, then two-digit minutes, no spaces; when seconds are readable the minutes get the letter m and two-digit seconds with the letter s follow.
5h04
